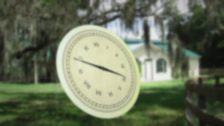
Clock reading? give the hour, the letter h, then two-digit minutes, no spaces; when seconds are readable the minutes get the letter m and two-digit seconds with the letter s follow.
3h49
